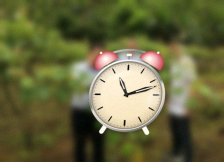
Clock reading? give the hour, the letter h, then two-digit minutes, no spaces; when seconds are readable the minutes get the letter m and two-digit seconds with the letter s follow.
11h12
